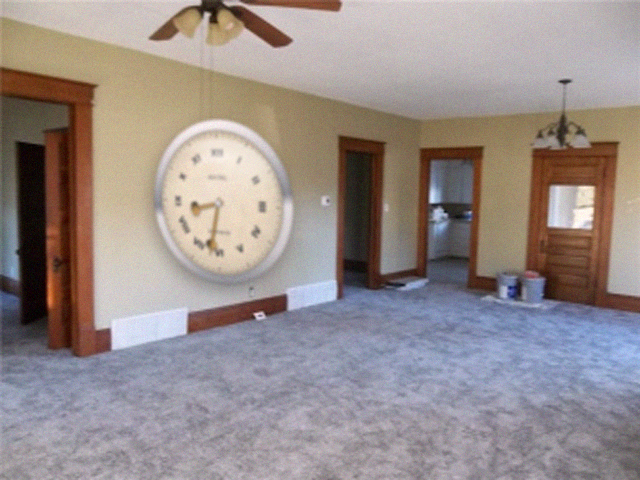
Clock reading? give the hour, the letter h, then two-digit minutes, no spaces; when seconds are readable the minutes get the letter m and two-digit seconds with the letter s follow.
8h32
